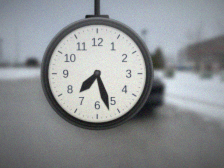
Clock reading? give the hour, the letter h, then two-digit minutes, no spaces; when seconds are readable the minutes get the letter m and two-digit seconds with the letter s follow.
7h27
